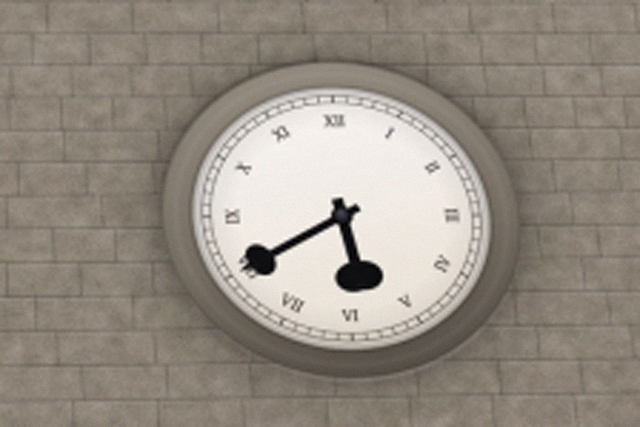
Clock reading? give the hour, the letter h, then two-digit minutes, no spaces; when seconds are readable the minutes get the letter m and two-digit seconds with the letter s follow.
5h40
